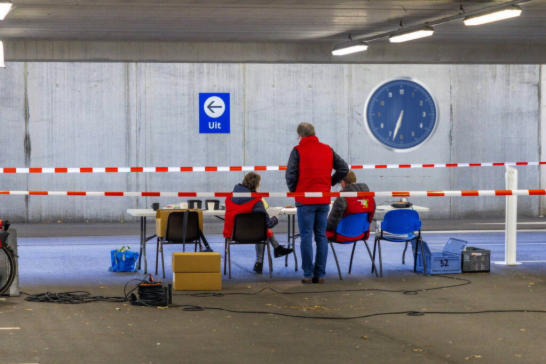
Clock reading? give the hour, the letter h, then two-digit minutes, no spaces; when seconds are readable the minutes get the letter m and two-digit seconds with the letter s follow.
6h33
